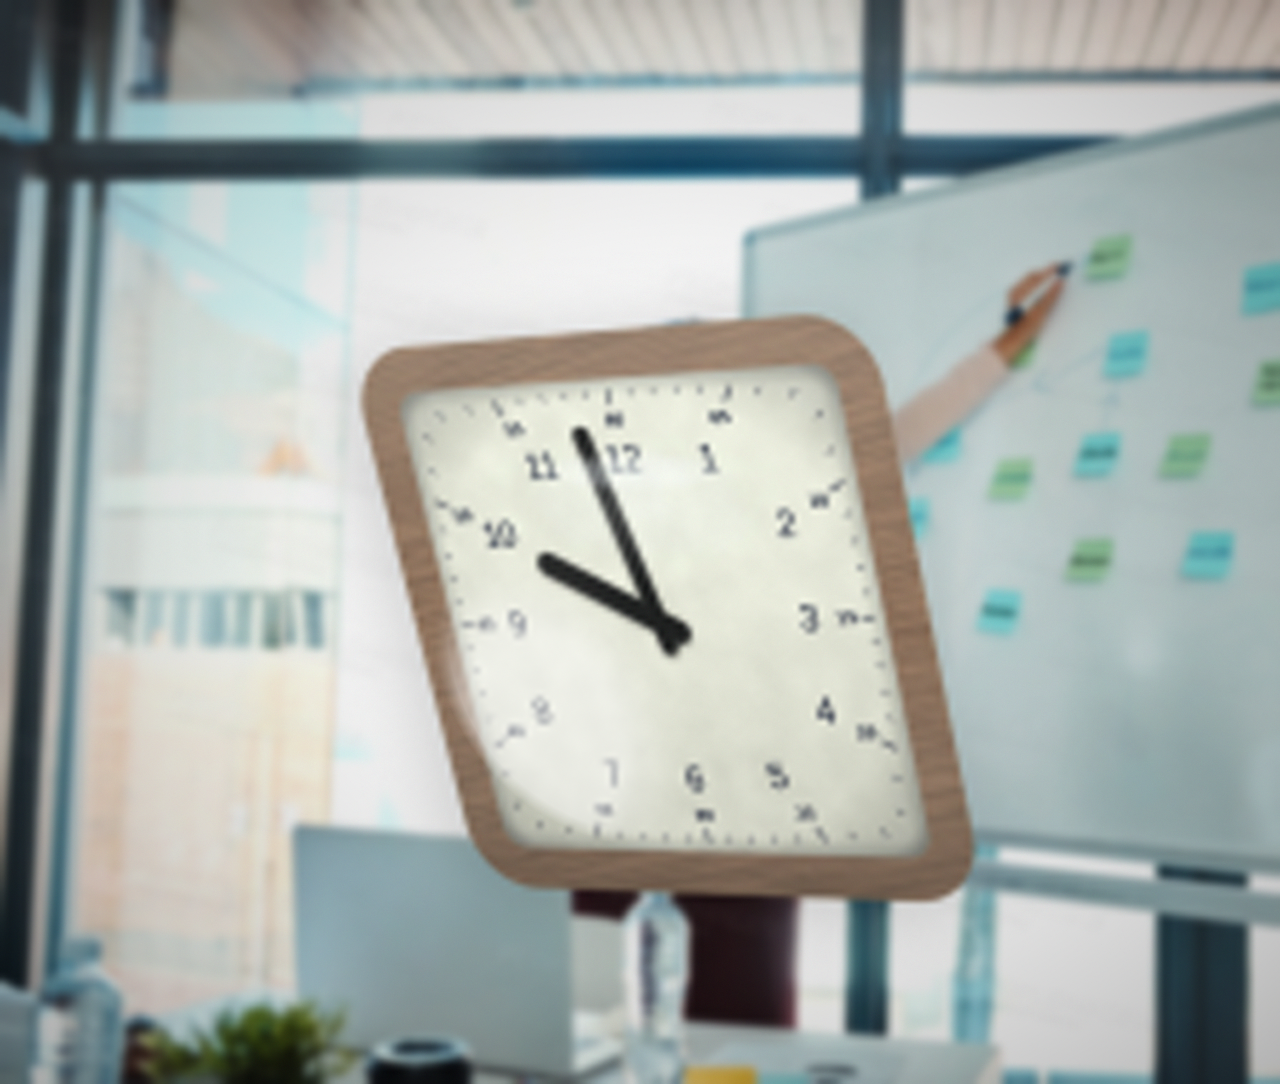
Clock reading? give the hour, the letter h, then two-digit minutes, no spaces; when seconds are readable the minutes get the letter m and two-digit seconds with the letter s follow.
9h58
